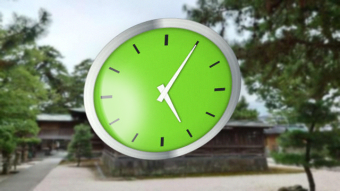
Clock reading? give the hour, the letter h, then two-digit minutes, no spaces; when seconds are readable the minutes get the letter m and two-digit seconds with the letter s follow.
5h05
